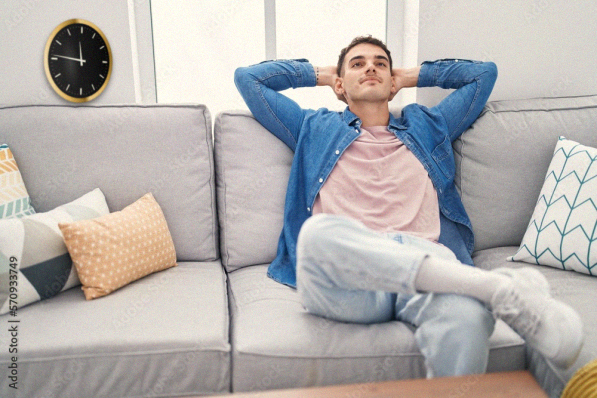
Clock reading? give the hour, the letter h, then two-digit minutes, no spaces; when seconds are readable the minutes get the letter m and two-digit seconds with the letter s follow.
11h46
